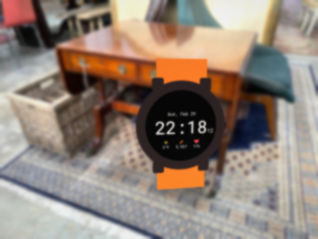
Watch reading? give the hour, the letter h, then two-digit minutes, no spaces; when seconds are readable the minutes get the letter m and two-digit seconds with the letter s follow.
22h18
